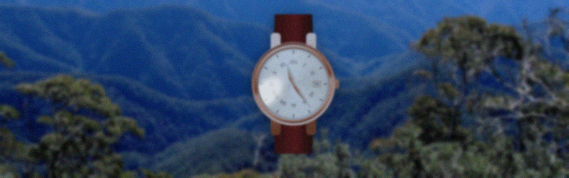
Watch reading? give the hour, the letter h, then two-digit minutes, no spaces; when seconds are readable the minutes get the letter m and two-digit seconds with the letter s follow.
11h24
